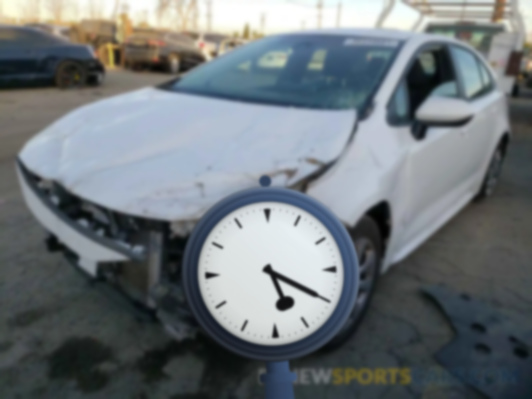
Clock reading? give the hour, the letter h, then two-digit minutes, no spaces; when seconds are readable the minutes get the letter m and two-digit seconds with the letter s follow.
5h20
